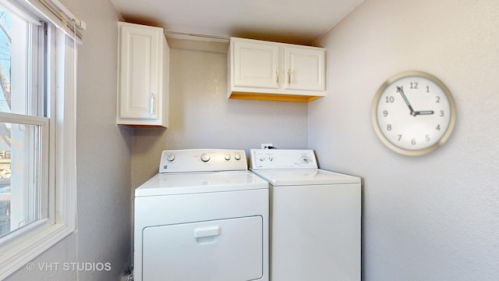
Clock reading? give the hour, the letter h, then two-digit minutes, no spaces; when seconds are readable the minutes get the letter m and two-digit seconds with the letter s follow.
2h55
